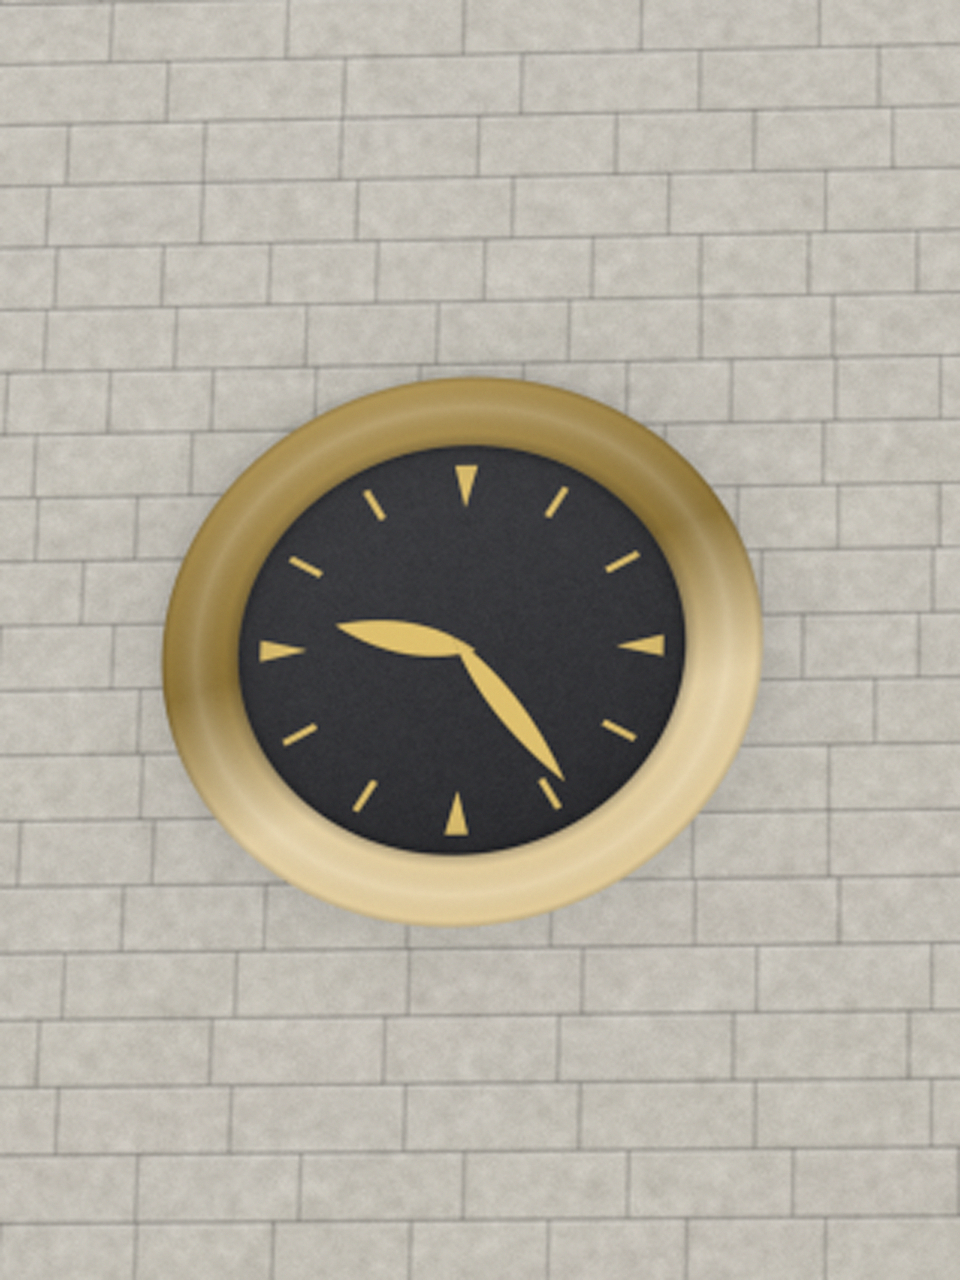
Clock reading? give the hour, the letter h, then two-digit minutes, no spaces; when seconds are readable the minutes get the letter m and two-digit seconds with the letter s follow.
9h24
